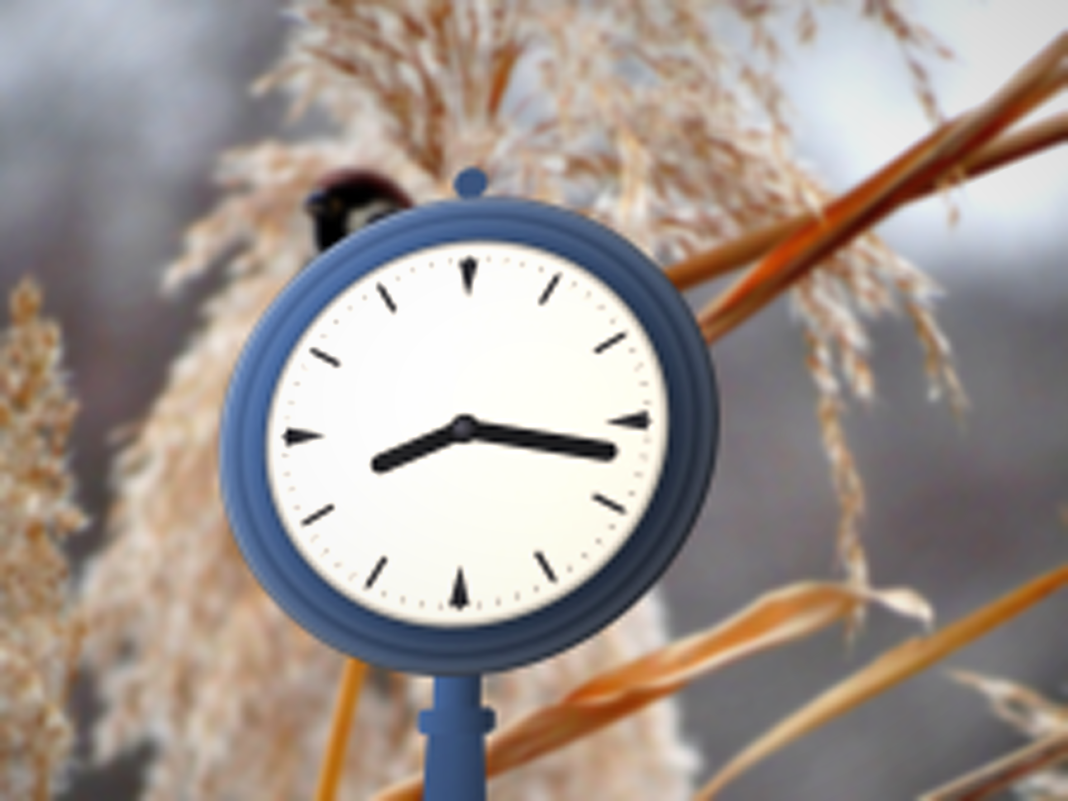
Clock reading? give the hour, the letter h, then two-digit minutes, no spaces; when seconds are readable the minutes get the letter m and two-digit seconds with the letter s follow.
8h17
